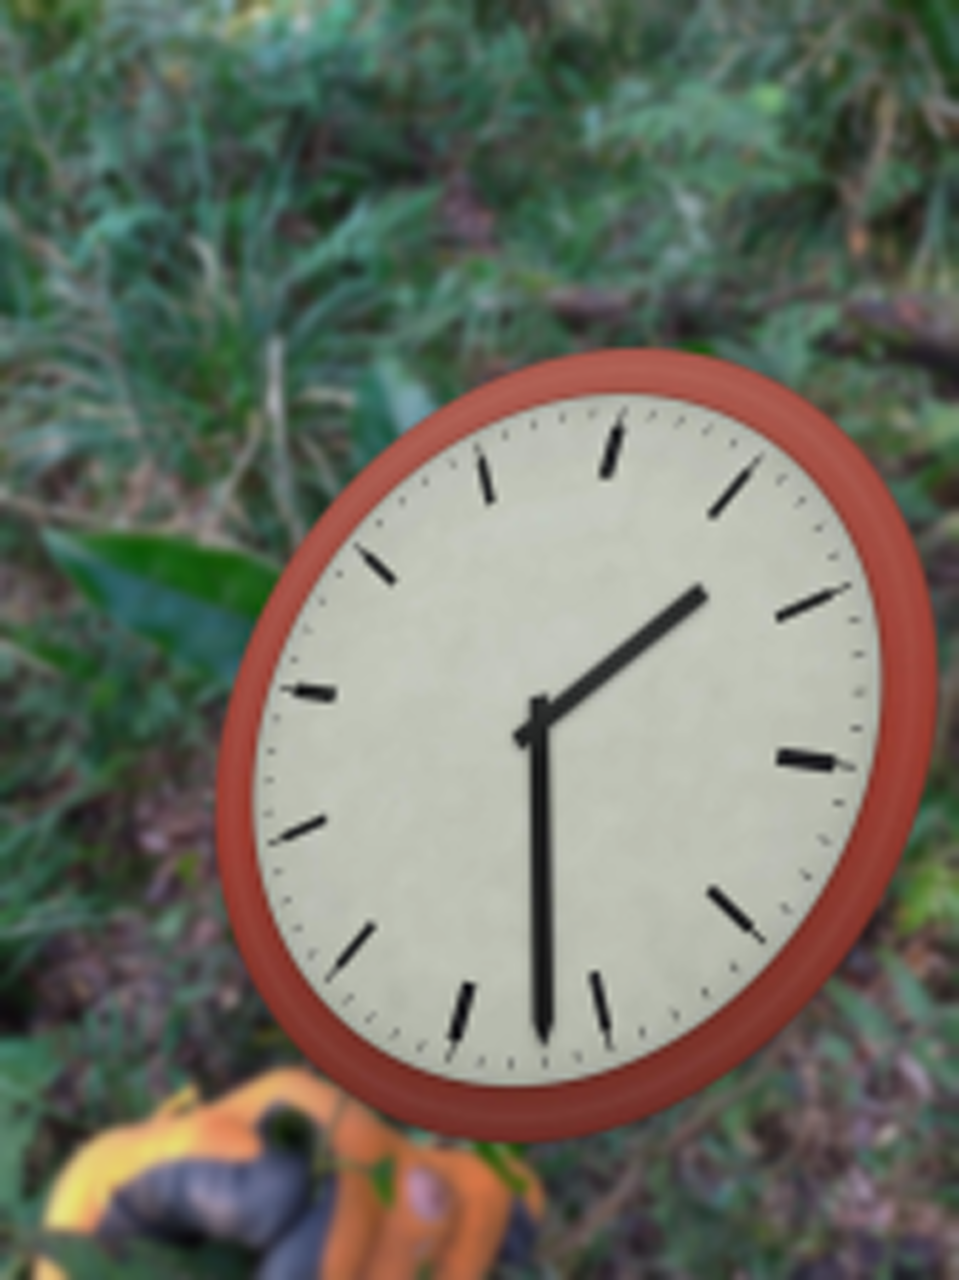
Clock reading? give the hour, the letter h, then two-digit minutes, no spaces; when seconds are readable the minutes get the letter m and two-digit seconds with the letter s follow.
1h27
